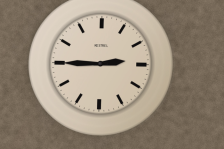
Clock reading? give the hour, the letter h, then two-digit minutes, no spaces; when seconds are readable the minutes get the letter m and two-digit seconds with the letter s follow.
2h45
